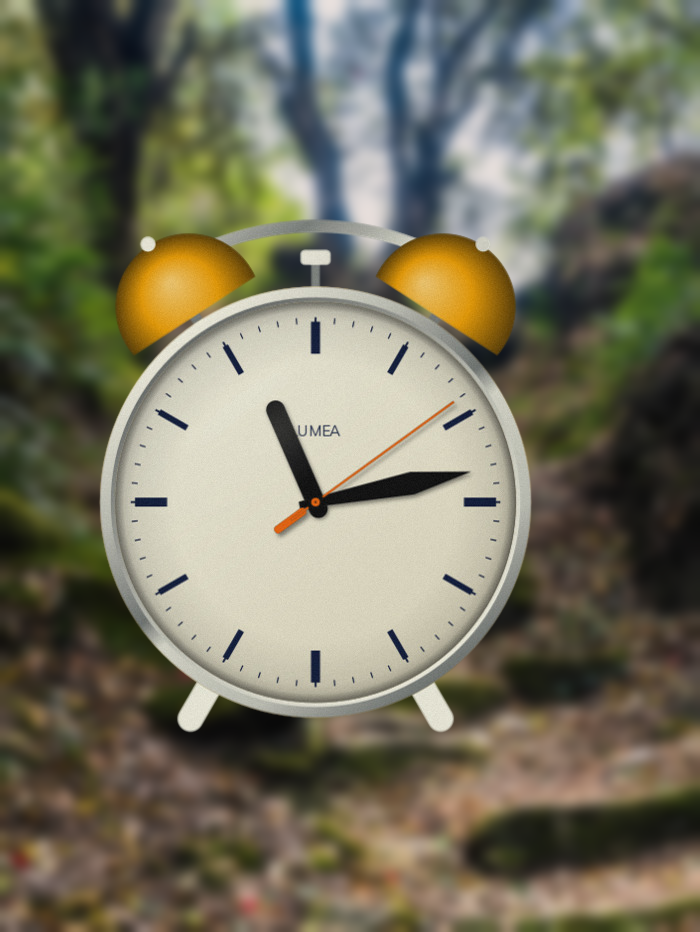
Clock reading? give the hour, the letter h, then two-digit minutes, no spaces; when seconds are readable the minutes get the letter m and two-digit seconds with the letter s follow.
11h13m09s
